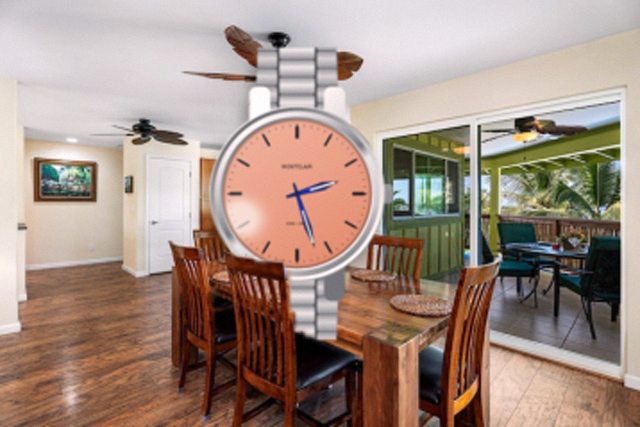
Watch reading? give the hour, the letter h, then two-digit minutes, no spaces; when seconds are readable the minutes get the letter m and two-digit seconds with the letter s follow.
2h27
